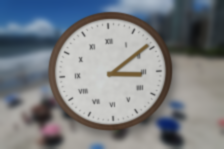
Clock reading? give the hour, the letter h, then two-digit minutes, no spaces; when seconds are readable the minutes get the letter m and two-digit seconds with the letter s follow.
3h09
